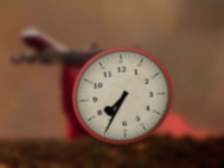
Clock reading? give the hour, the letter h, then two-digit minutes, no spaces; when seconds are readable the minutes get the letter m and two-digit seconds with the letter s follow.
7h35
